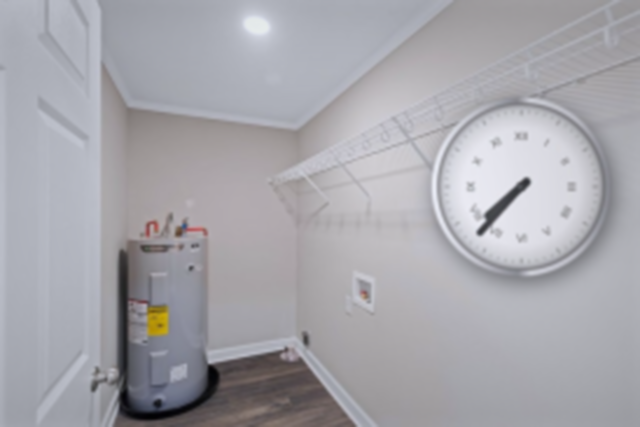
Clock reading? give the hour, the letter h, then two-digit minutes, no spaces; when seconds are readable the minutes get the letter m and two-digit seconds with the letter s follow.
7h37
